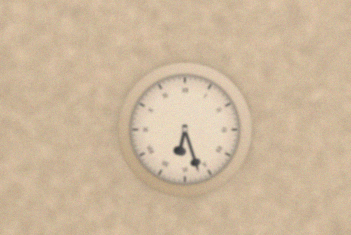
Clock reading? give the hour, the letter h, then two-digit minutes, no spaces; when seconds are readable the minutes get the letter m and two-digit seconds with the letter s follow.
6h27
